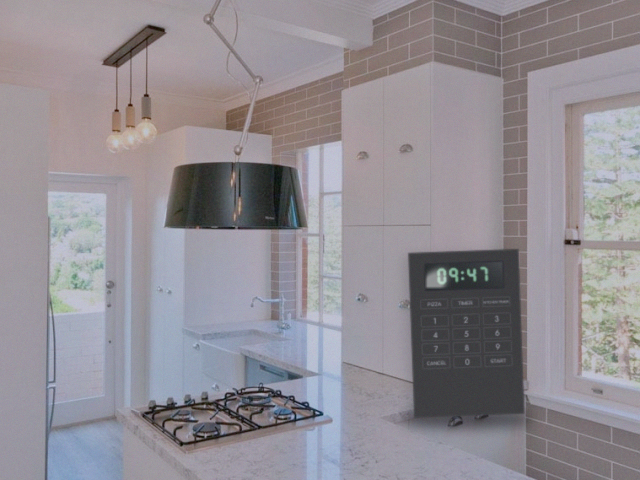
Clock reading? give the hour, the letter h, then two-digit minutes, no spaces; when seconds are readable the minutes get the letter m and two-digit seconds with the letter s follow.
9h47
